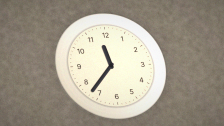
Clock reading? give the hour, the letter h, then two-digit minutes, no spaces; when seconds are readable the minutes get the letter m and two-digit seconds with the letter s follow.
11h37
